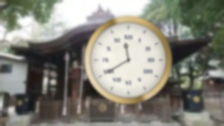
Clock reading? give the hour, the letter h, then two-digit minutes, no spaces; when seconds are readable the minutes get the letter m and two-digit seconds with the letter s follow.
11h40
